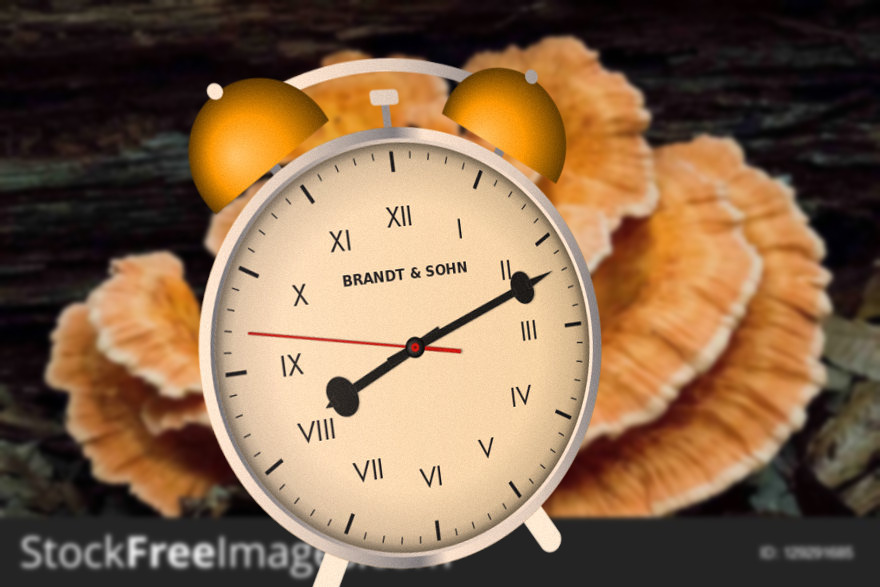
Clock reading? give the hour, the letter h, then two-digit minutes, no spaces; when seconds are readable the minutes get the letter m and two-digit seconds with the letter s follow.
8h11m47s
